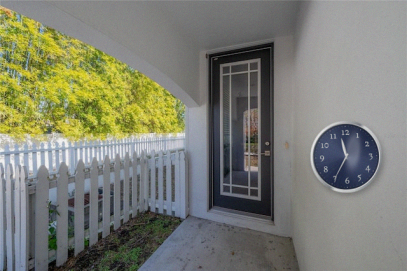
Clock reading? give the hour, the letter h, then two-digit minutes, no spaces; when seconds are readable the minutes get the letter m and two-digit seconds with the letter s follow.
11h35
